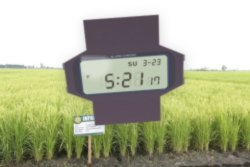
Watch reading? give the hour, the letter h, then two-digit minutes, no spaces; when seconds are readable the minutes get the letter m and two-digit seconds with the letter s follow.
5h21m17s
